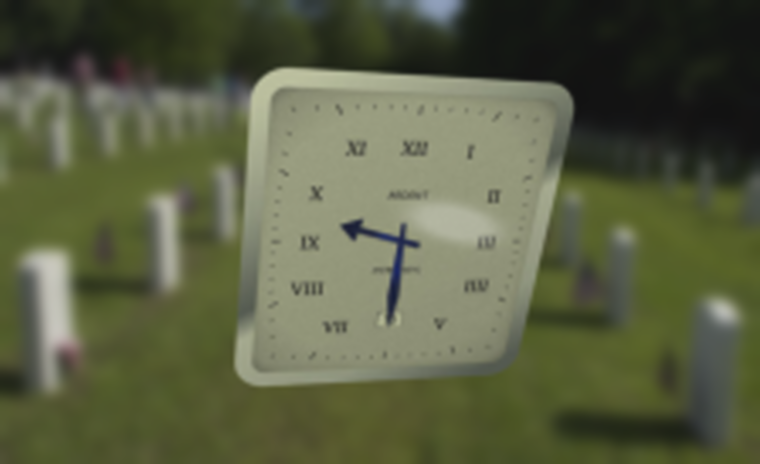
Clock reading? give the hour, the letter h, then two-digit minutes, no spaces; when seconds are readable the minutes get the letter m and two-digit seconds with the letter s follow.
9h30
